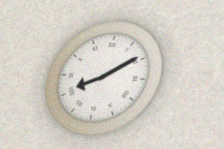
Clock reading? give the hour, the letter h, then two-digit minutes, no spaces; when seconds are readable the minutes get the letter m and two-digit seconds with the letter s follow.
8h09
